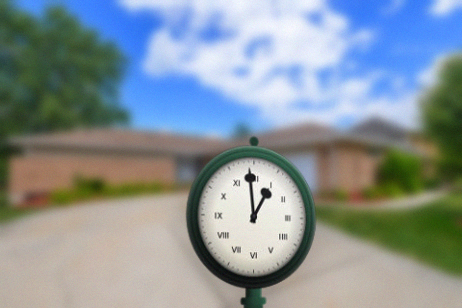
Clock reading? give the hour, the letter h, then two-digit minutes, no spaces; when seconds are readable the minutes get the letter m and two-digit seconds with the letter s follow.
12h59
